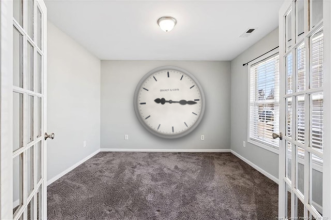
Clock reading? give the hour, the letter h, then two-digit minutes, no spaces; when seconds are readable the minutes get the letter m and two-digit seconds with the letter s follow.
9h16
